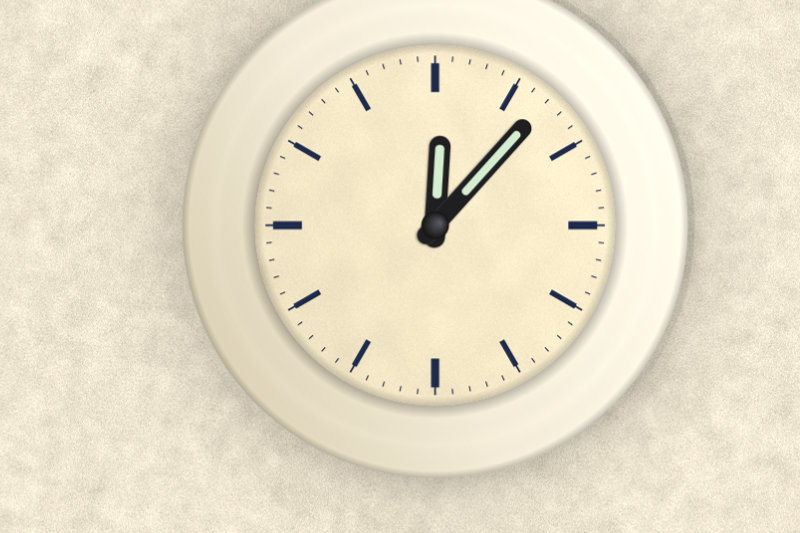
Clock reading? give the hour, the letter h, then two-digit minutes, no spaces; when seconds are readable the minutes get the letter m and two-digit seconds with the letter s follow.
12h07
